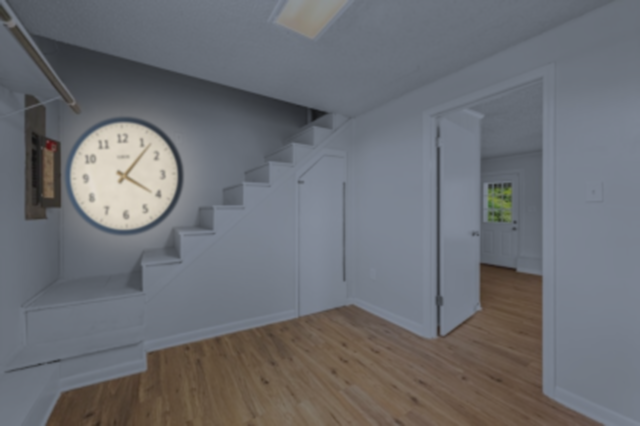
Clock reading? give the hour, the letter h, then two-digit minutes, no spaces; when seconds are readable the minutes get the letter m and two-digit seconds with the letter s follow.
4h07
